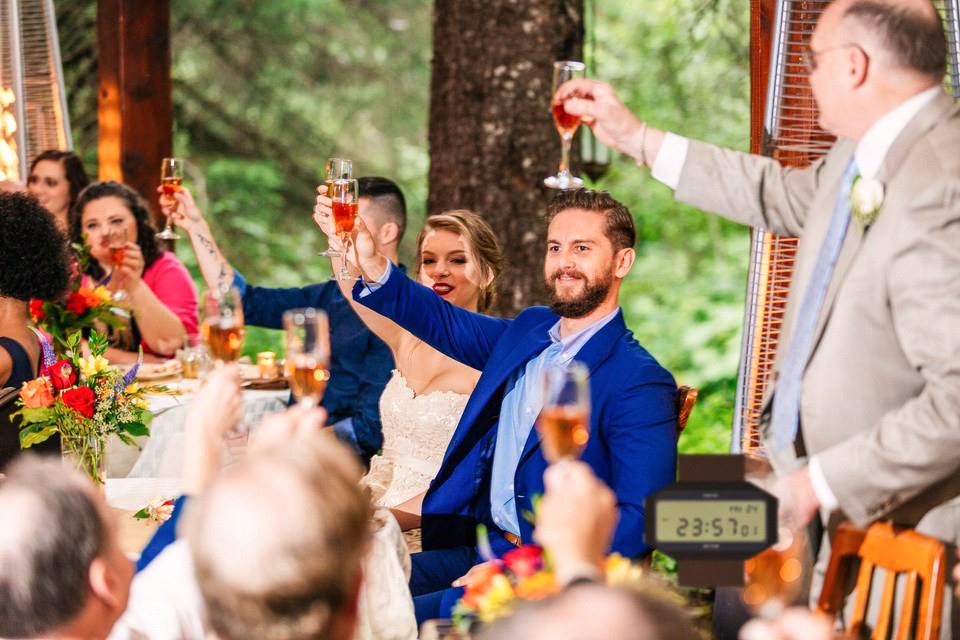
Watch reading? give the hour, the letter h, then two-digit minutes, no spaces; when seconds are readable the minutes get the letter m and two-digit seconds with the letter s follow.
23h57
